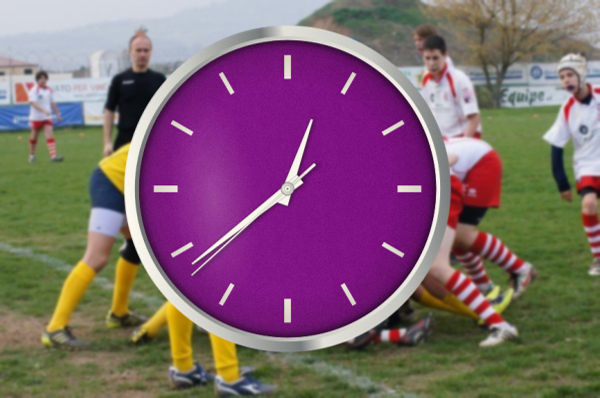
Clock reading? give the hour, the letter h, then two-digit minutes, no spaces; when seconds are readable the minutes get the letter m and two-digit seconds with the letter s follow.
12h38m38s
